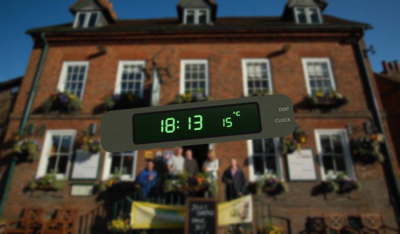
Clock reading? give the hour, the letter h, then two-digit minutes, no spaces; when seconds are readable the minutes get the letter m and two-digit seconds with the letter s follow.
18h13
